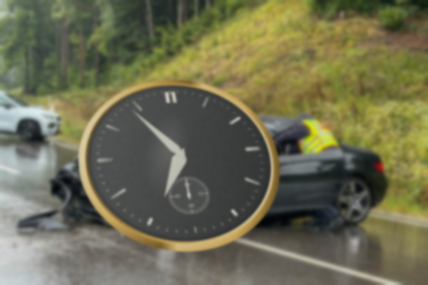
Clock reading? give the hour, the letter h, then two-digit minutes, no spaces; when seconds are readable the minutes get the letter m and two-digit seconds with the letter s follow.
6h54
